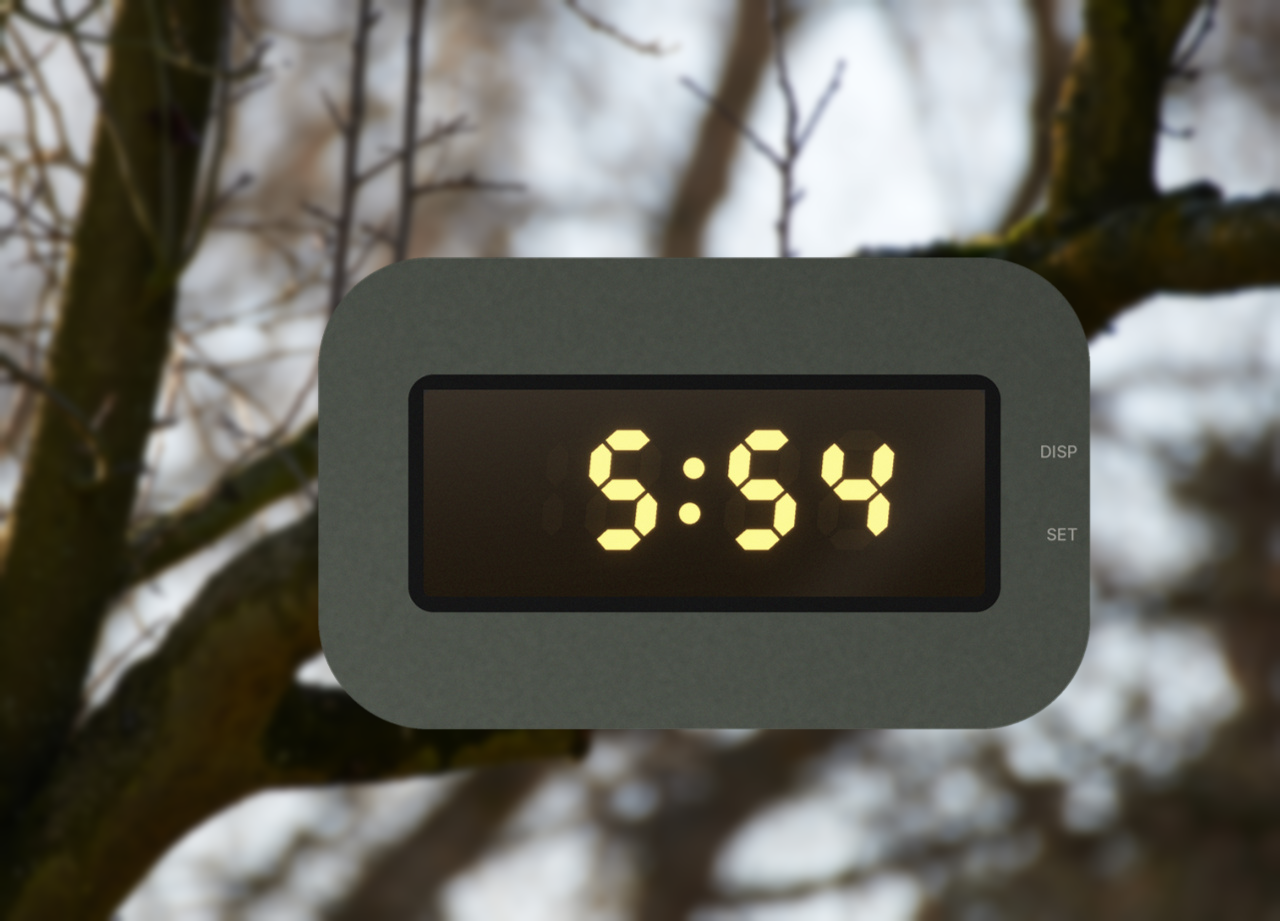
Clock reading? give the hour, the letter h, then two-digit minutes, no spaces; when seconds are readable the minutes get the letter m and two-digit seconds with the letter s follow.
5h54
